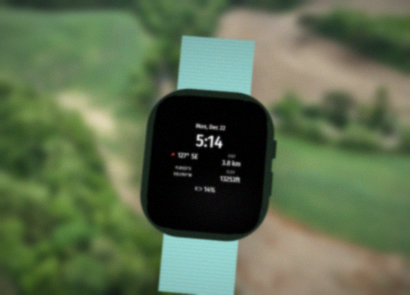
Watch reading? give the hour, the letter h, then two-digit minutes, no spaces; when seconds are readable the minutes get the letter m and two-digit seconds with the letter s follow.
5h14
